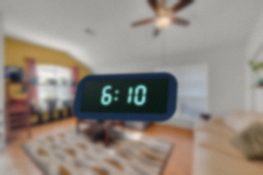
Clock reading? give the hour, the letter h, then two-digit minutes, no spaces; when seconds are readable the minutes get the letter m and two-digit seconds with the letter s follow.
6h10
